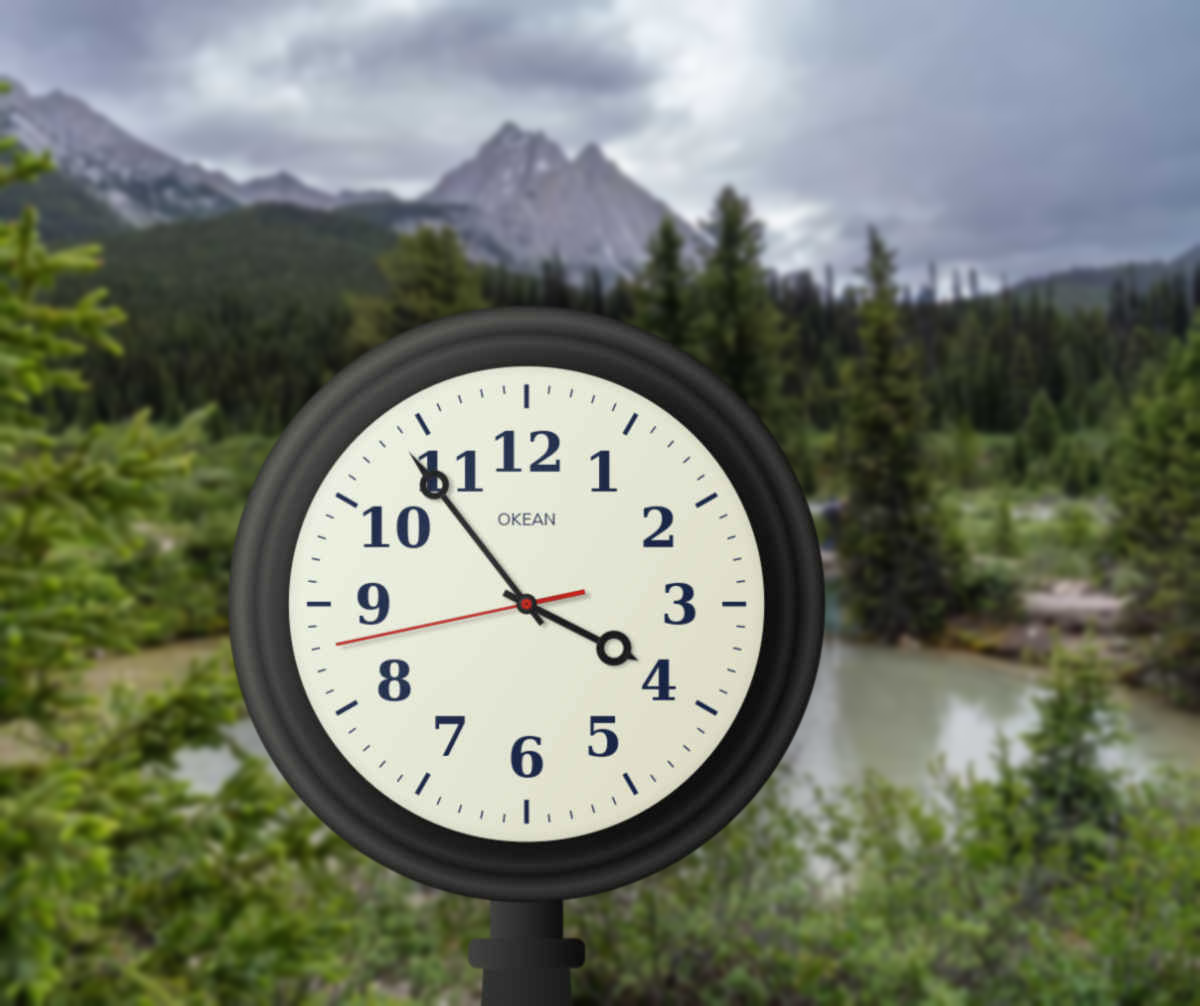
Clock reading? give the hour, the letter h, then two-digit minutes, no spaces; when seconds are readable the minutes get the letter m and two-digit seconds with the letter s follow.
3h53m43s
